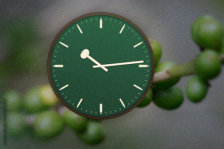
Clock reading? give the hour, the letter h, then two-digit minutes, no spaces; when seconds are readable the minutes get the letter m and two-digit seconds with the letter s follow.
10h14
